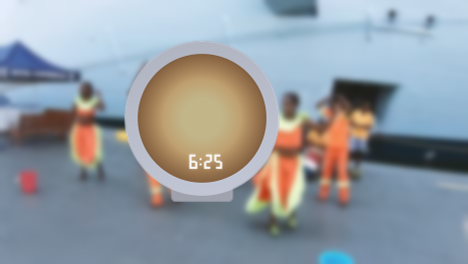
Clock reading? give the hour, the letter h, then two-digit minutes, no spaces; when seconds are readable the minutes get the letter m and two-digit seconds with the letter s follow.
6h25
